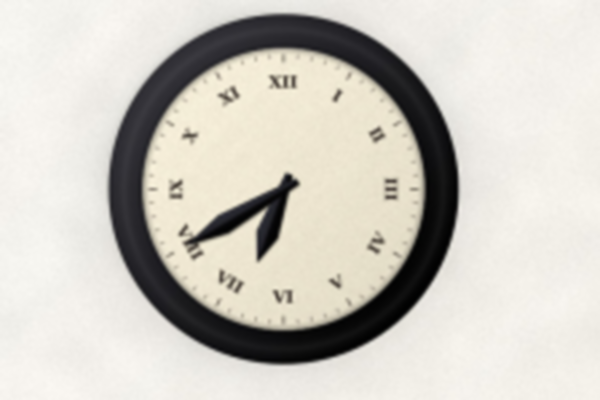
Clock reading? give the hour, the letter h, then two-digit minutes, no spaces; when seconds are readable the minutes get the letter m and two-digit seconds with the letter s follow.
6h40
